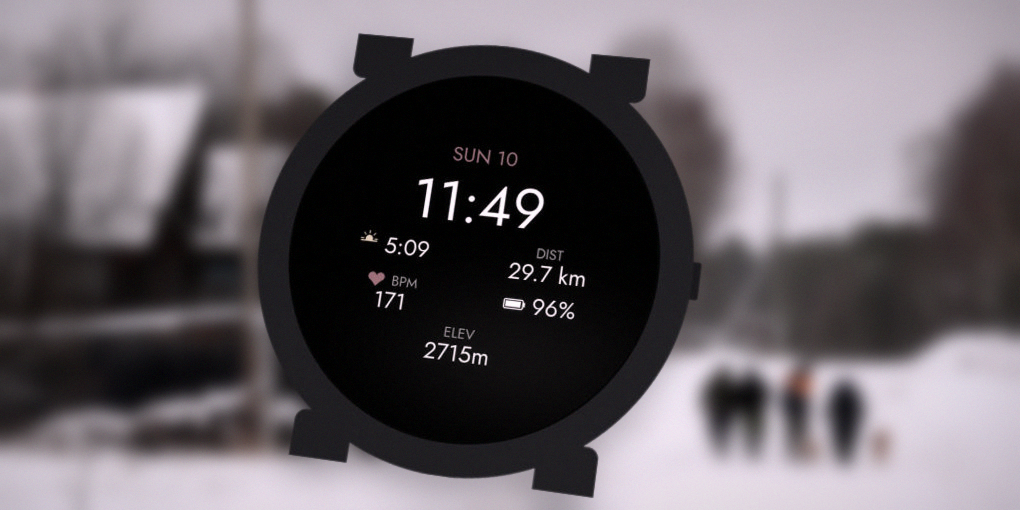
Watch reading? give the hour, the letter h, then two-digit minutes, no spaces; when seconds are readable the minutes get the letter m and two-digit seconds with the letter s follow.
11h49
